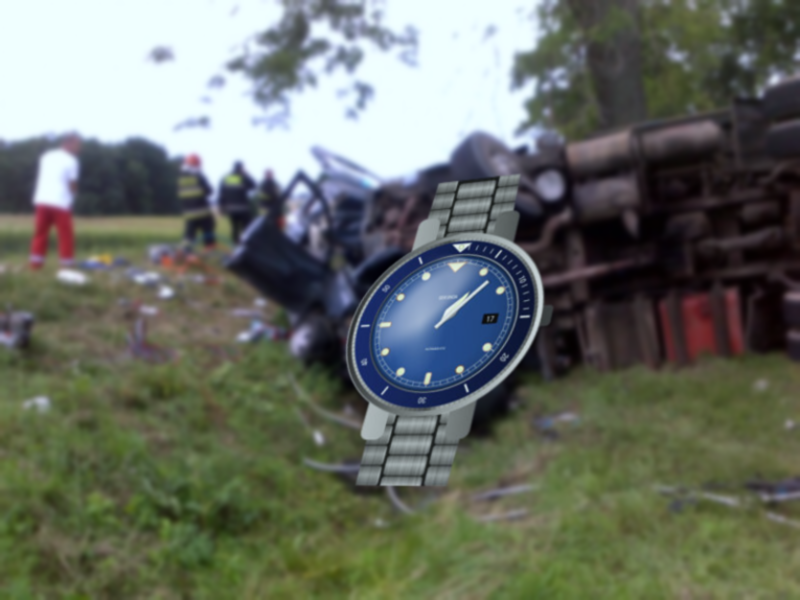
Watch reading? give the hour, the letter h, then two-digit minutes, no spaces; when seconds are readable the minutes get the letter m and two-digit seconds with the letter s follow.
1h07
